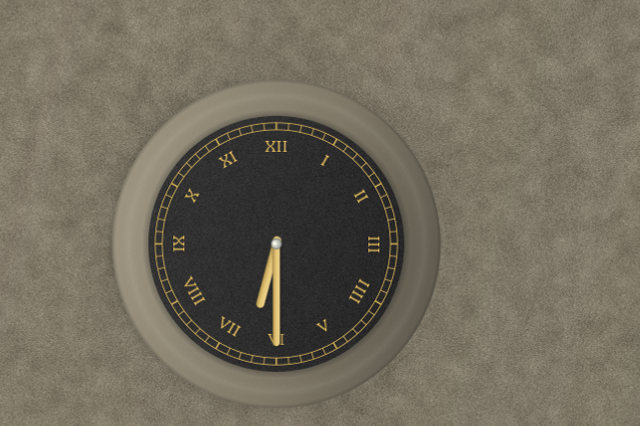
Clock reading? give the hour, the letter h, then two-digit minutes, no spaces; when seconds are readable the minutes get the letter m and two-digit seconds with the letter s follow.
6h30
